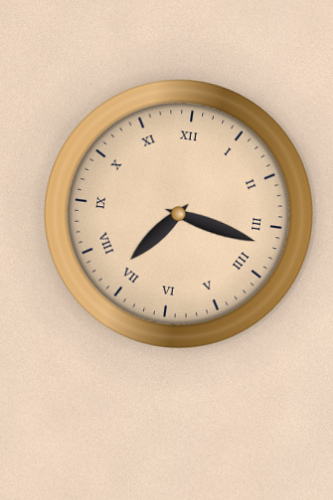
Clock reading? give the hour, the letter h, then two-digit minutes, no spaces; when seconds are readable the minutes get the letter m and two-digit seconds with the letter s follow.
7h17
